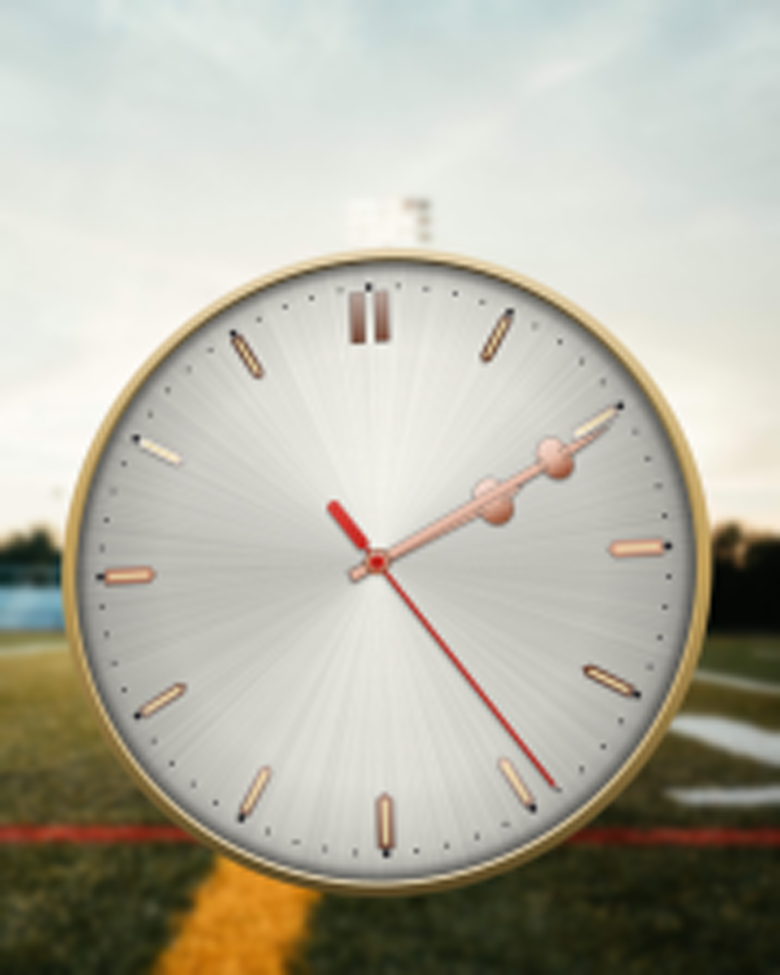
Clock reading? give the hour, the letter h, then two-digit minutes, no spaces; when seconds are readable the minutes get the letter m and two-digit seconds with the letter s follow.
2h10m24s
